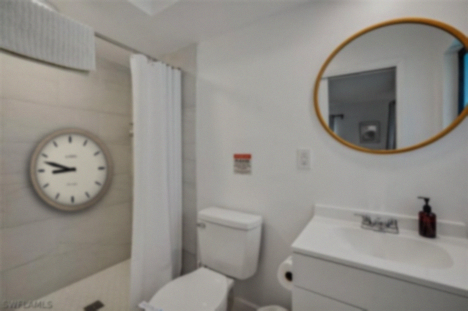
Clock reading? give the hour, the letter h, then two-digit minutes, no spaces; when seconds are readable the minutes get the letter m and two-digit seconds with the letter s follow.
8h48
